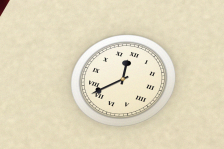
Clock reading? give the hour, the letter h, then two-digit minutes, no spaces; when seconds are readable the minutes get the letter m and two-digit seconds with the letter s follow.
11h37
